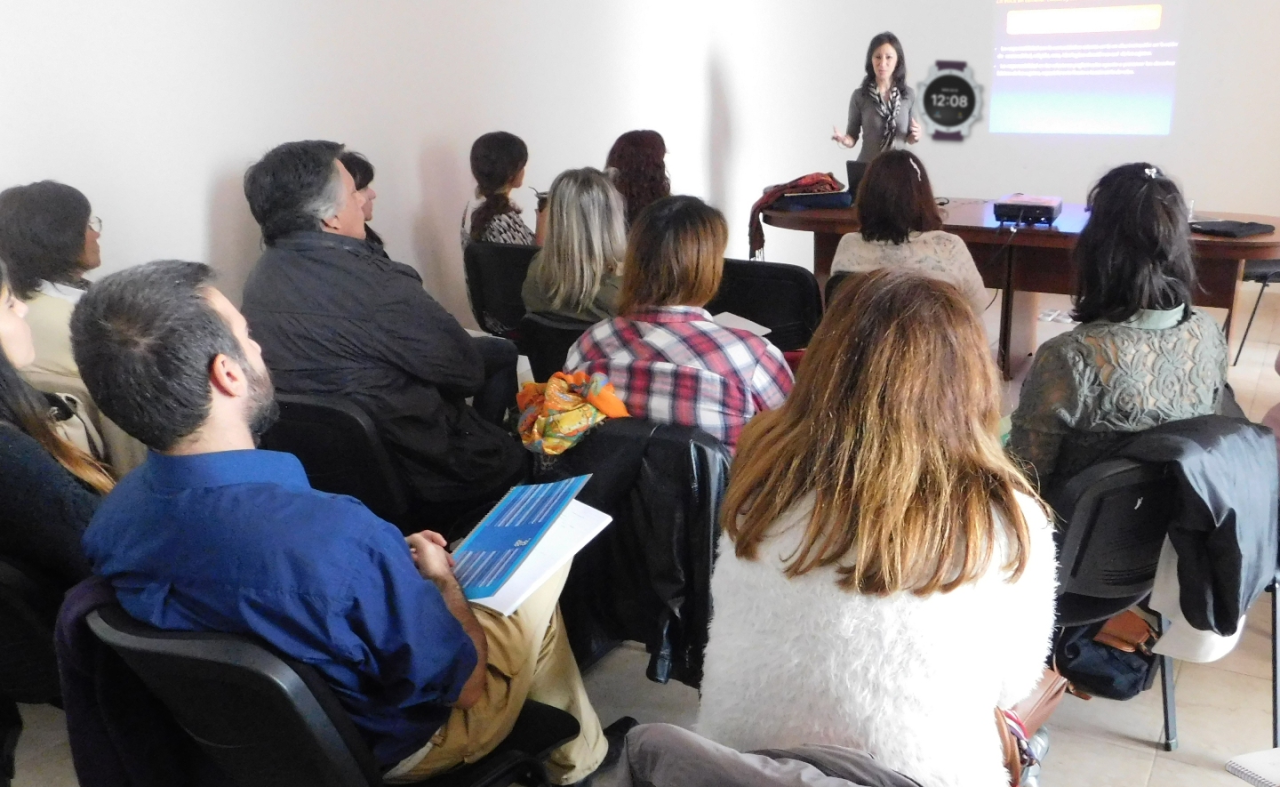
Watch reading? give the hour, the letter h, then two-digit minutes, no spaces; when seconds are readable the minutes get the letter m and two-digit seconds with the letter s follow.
12h08
